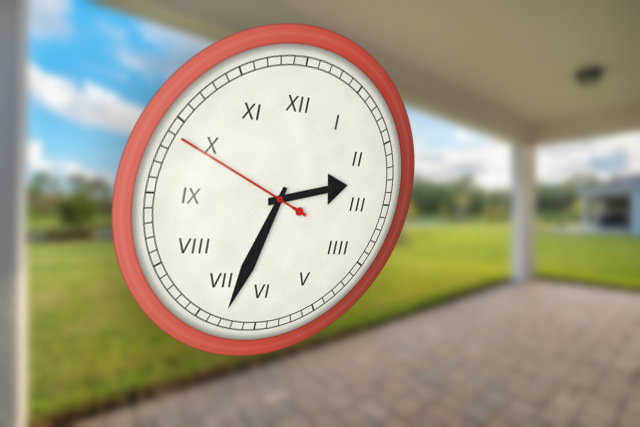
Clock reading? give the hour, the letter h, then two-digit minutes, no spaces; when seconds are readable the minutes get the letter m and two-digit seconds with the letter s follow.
2h32m49s
